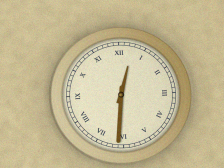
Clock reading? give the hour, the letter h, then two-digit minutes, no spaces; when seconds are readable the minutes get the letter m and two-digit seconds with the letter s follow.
12h31
